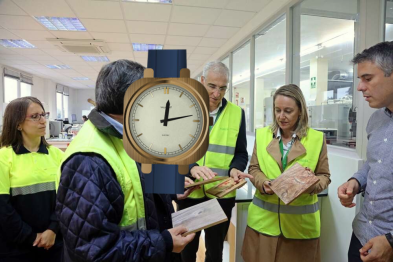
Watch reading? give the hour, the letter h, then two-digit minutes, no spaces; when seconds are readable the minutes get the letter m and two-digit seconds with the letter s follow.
12h13
